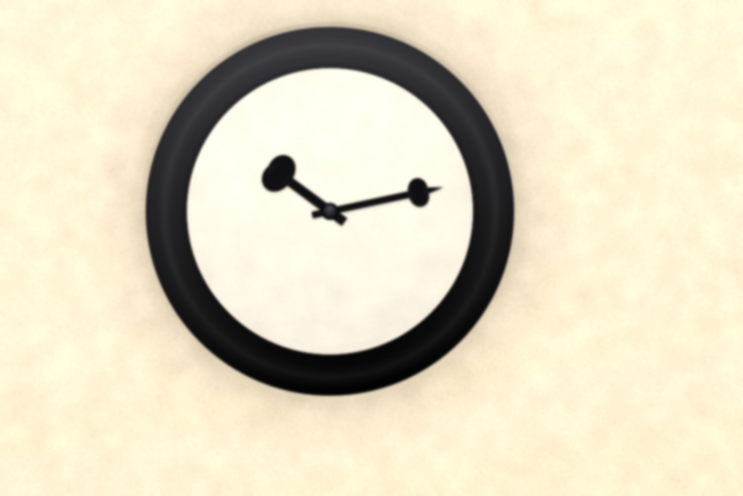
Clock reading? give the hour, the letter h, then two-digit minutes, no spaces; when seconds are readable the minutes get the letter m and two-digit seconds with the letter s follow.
10h13
